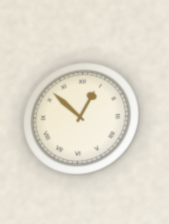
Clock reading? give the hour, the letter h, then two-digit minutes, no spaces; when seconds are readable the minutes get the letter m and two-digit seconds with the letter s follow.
12h52
